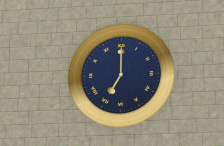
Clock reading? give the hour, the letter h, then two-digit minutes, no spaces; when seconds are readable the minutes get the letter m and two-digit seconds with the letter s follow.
7h00
